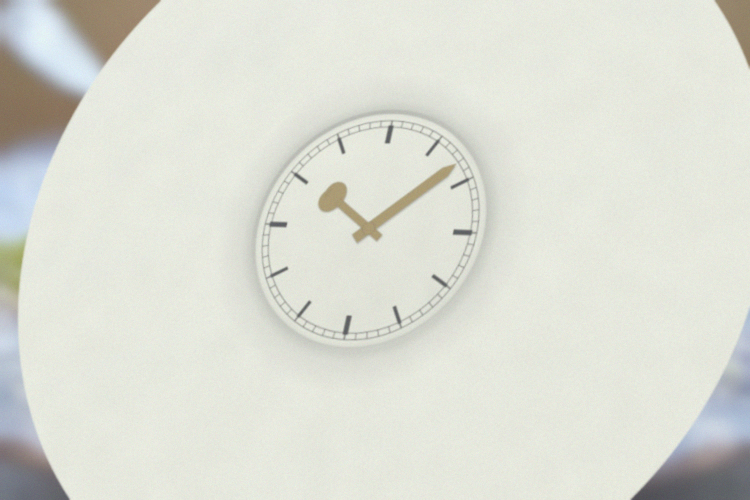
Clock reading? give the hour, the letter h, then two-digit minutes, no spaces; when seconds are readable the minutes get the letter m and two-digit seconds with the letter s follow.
10h08
